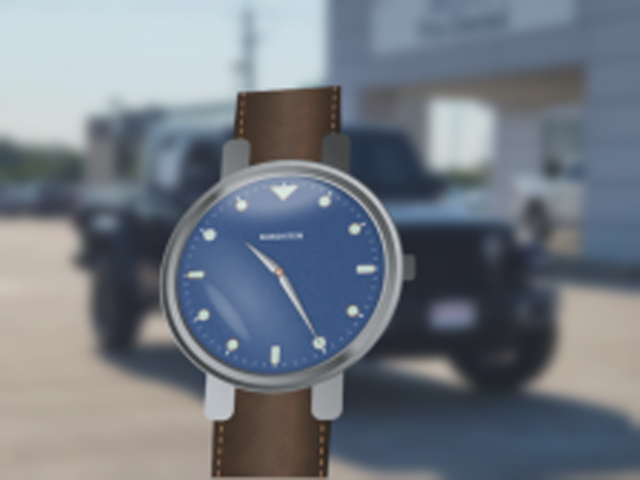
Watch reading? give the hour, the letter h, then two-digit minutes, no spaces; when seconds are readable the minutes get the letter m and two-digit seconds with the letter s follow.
10h25
